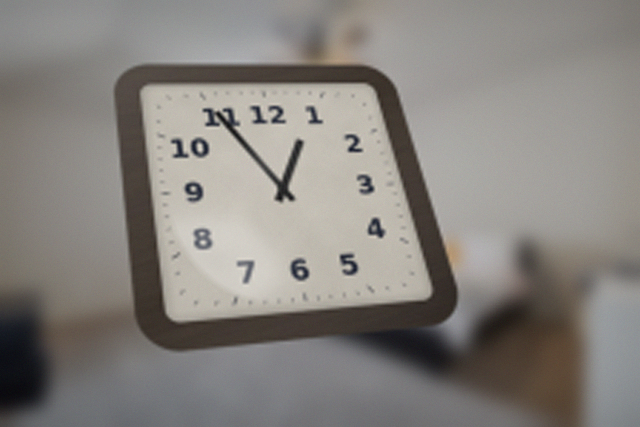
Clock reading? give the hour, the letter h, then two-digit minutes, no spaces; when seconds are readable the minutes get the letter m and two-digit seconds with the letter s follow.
12h55
